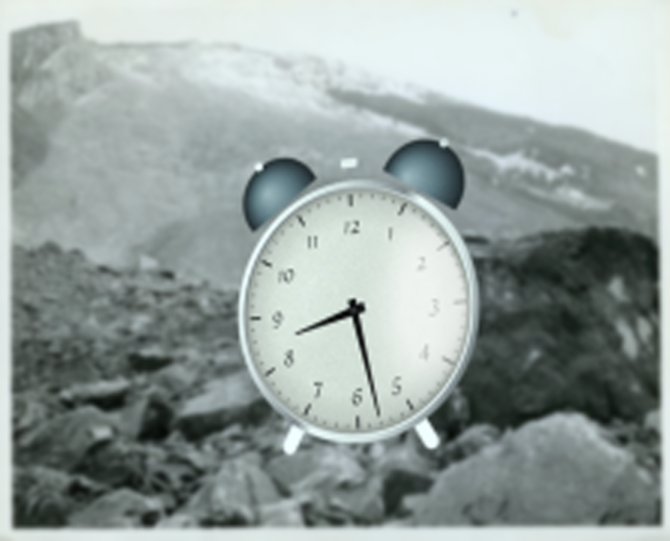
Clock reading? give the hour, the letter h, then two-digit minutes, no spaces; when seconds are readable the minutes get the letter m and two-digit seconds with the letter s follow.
8h28
